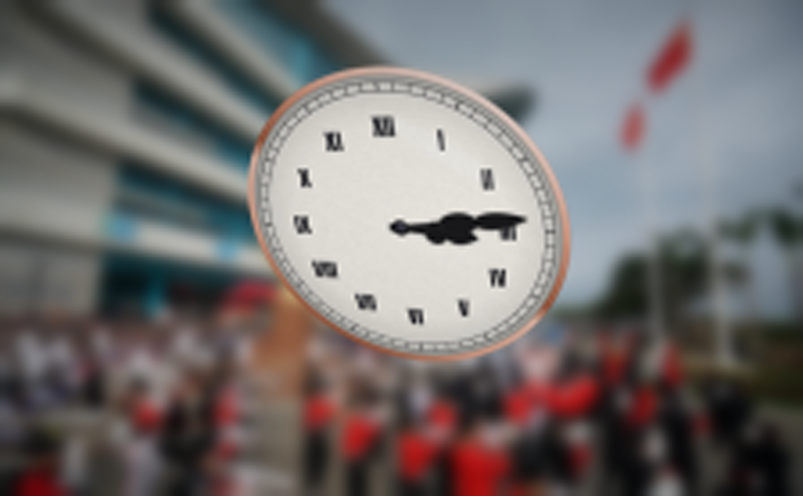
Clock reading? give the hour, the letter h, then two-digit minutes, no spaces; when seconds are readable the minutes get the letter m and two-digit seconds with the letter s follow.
3h14
